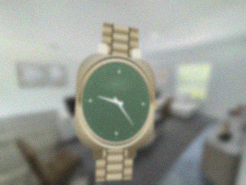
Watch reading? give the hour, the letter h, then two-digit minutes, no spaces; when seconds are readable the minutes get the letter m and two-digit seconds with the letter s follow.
9h23
